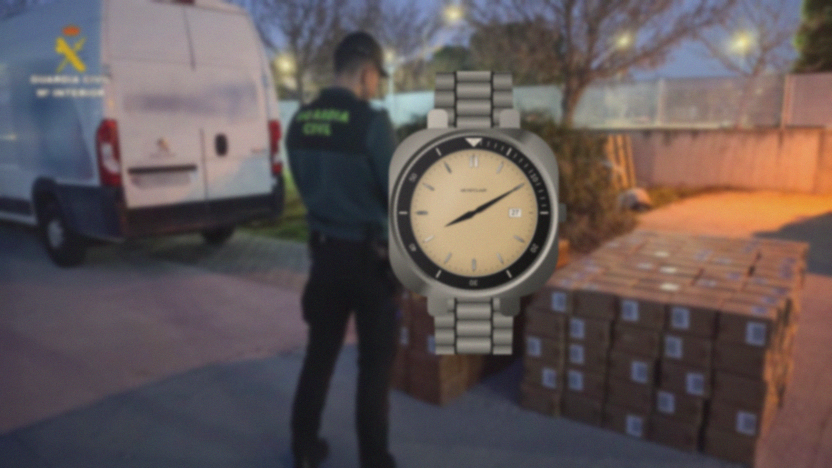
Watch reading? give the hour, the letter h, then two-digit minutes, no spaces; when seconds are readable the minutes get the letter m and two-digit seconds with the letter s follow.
8h10
